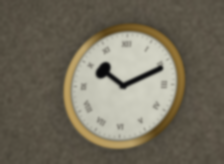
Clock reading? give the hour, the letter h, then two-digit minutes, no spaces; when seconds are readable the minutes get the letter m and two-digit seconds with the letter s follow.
10h11
